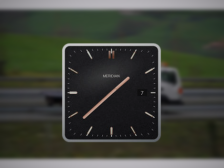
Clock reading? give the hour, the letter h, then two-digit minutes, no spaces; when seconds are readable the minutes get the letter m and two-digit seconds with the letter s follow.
1h38
